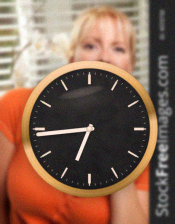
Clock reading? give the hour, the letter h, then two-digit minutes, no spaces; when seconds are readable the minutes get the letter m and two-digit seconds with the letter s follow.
6h44
